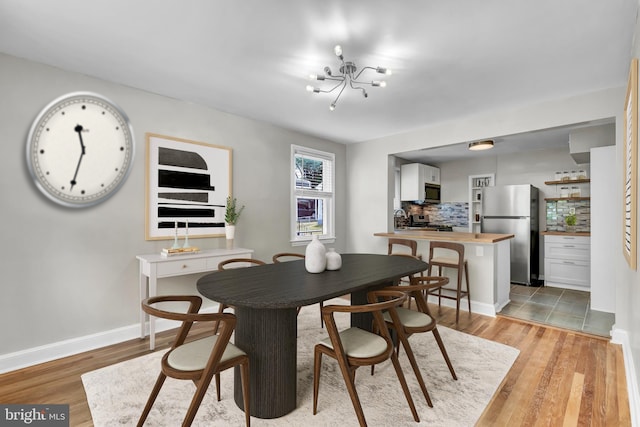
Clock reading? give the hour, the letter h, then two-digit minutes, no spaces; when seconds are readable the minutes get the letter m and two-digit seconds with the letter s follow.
11h33
